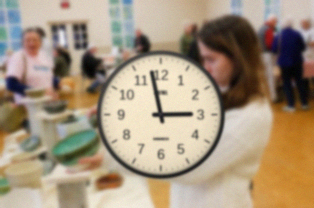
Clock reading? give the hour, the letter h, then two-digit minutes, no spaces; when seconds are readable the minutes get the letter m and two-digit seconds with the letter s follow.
2h58
